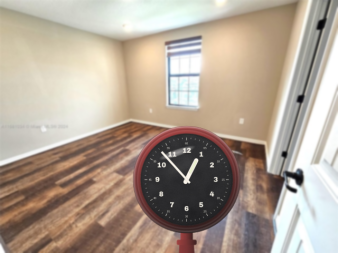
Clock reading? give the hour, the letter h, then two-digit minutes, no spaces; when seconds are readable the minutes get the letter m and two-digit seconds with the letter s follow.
12h53
